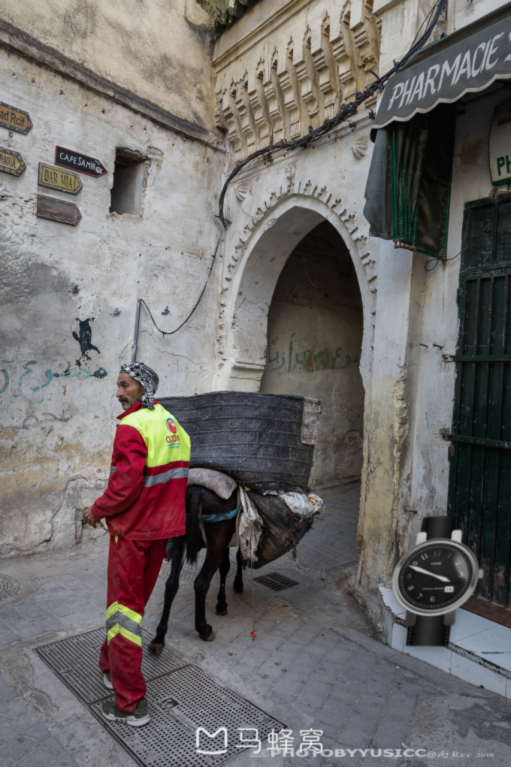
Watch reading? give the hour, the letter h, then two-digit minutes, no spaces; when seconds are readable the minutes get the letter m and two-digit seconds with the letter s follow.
3h49
